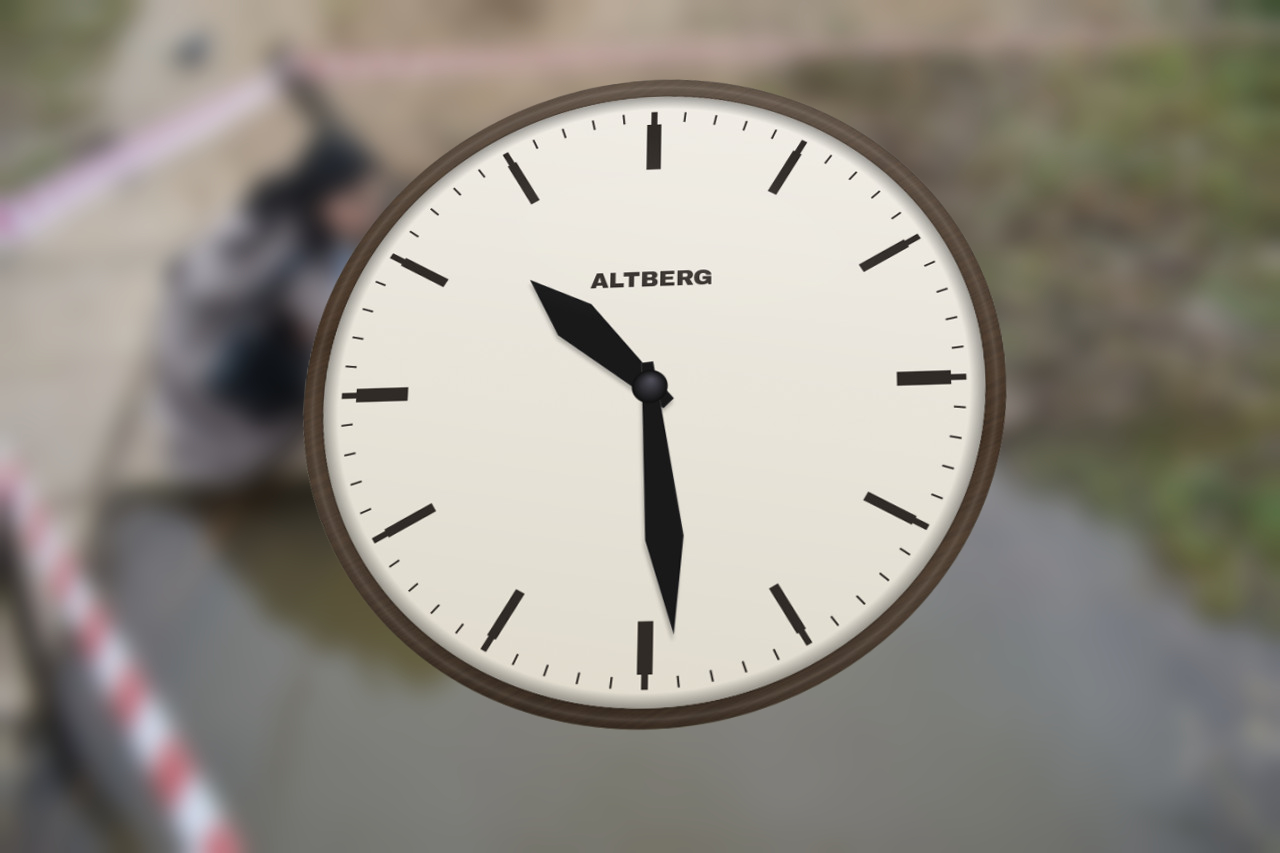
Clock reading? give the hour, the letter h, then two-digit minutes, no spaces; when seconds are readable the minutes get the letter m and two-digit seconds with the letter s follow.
10h29
